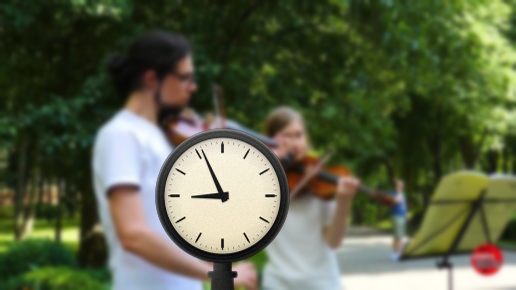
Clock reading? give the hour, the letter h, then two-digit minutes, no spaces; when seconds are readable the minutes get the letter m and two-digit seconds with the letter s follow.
8h56
